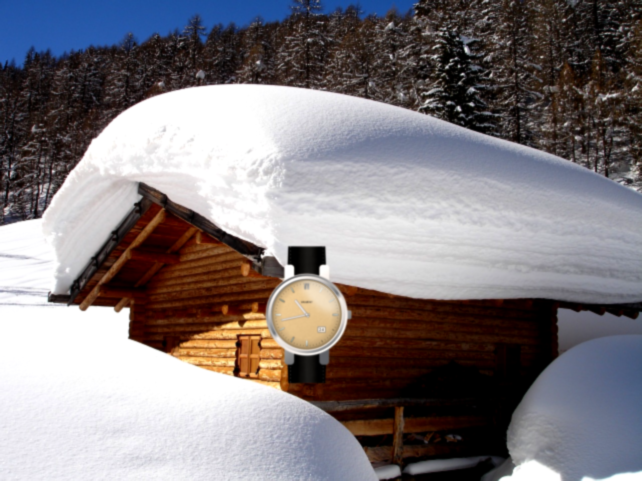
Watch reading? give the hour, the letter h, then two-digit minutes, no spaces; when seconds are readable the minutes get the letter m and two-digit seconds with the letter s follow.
10h43
